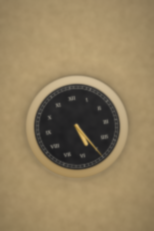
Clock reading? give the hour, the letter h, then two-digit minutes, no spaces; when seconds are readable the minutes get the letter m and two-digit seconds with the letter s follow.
5h25
